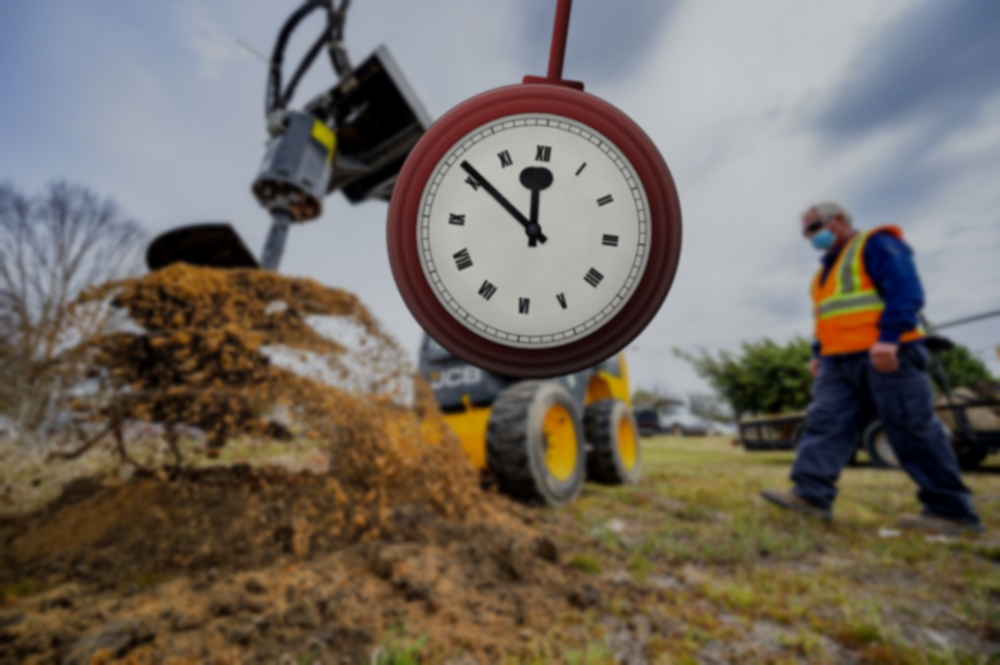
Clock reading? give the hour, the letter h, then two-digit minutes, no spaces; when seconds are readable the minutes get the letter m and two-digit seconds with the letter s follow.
11h51
